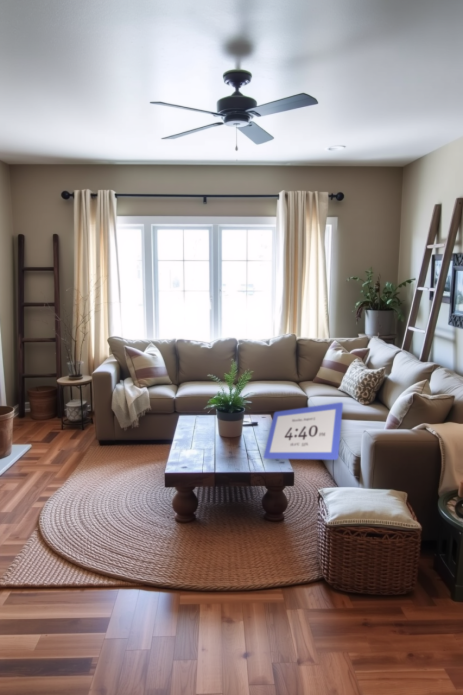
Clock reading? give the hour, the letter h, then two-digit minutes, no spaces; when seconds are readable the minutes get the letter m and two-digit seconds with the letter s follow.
4h40
